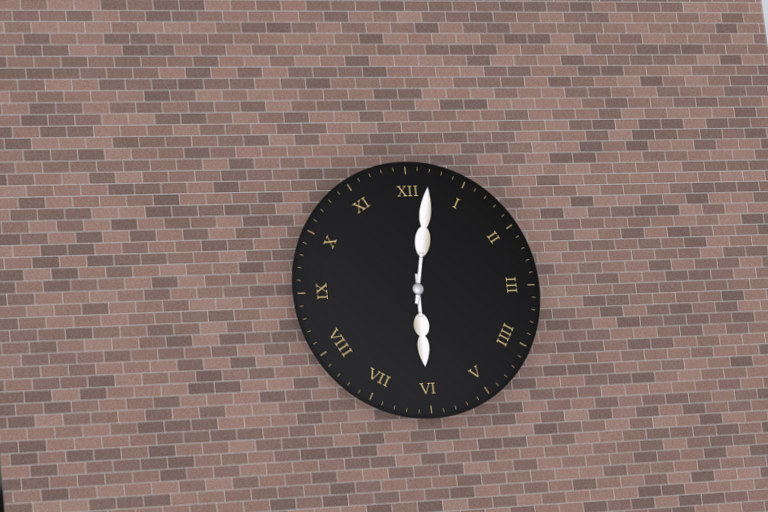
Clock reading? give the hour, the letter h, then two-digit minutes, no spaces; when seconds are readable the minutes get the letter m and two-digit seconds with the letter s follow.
6h02
